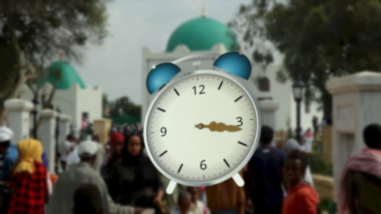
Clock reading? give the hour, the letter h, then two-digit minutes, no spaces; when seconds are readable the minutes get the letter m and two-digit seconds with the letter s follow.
3h17
